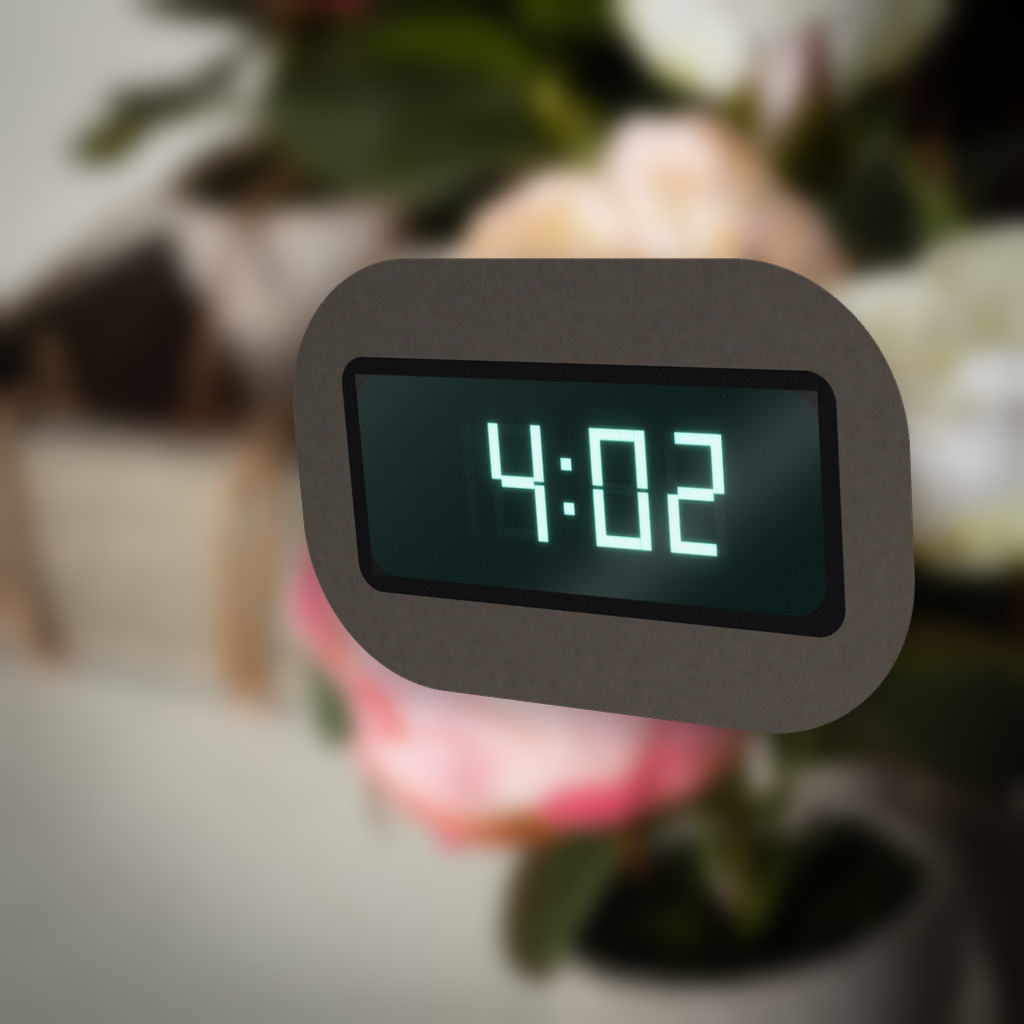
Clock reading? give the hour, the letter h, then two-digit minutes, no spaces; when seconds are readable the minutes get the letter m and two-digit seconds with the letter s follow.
4h02
